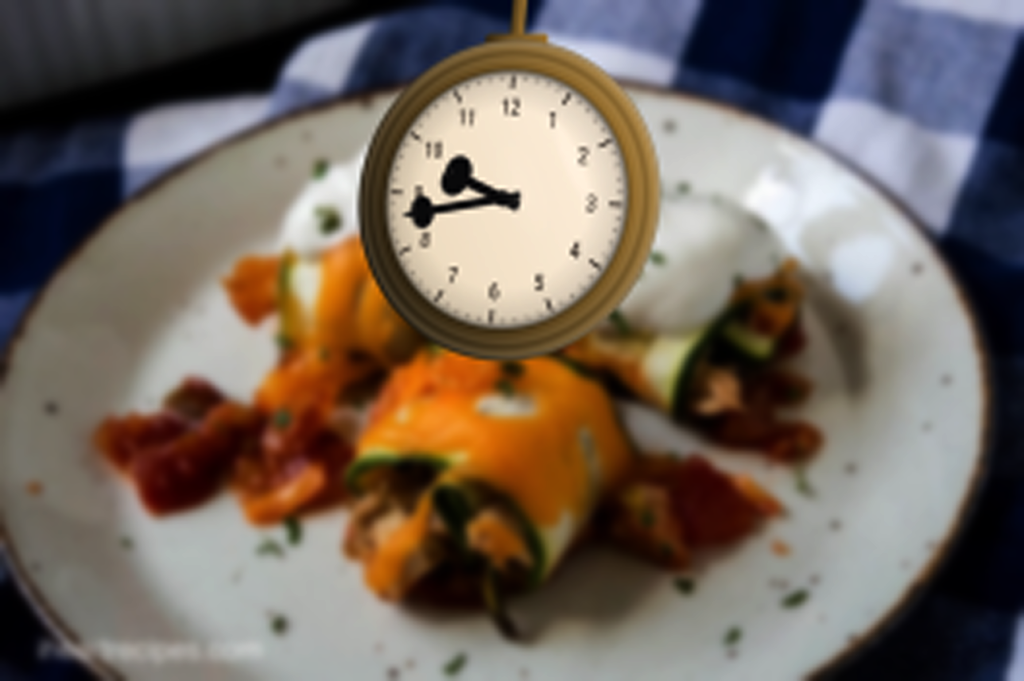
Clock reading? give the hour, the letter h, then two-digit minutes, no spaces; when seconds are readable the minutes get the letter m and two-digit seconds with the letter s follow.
9h43
